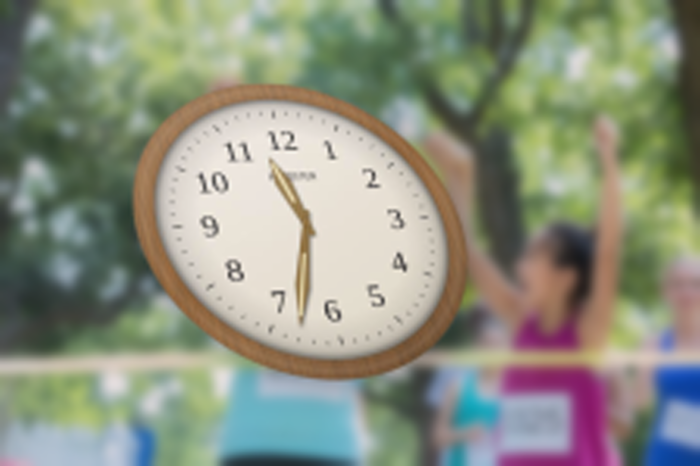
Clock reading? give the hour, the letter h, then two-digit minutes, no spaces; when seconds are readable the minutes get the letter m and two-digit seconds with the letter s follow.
11h33
